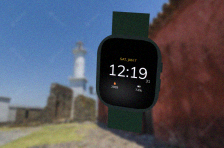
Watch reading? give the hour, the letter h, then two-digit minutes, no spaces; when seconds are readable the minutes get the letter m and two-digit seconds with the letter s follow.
12h19
